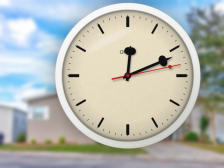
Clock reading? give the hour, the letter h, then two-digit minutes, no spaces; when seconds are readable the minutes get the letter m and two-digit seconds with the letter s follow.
12h11m13s
